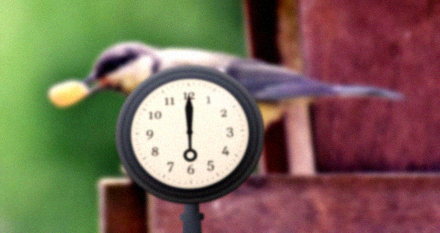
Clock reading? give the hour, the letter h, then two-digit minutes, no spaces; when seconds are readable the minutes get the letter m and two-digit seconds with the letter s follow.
6h00
